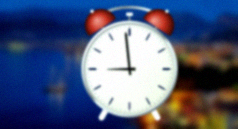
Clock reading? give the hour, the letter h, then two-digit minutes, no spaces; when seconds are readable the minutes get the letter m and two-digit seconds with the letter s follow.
8h59
